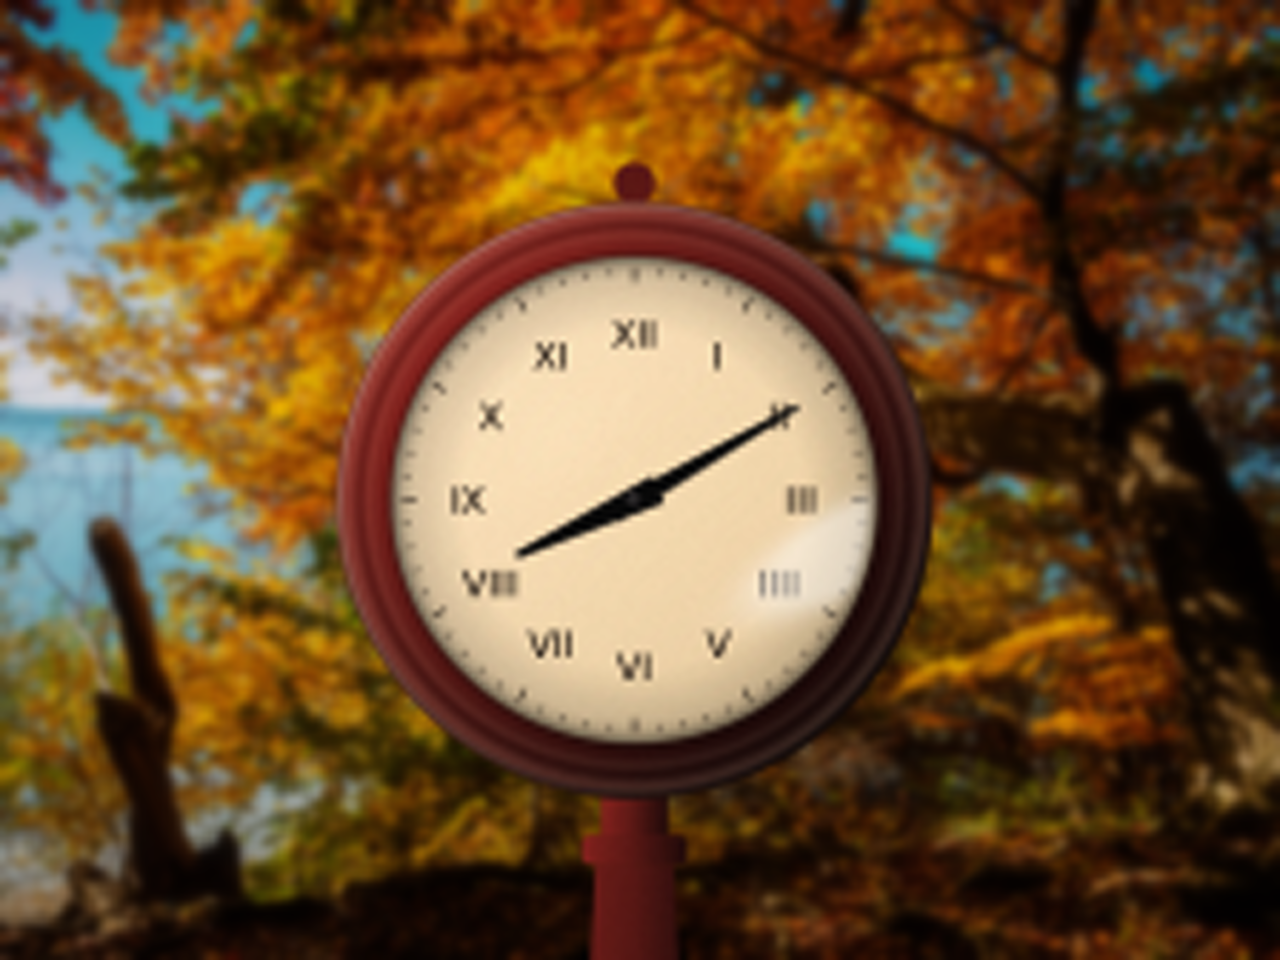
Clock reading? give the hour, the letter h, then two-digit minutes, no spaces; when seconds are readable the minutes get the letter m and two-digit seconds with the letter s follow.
8h10
